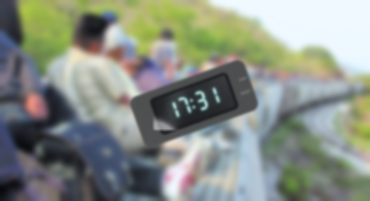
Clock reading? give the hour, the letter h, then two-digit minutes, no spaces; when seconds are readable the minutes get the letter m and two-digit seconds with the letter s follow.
17h31
